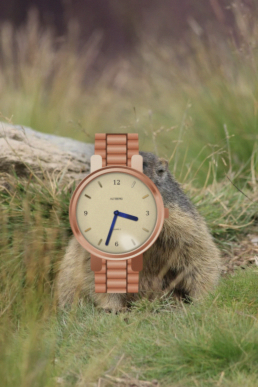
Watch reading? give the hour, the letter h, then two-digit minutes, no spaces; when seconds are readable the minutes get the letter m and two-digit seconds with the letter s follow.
3h33
